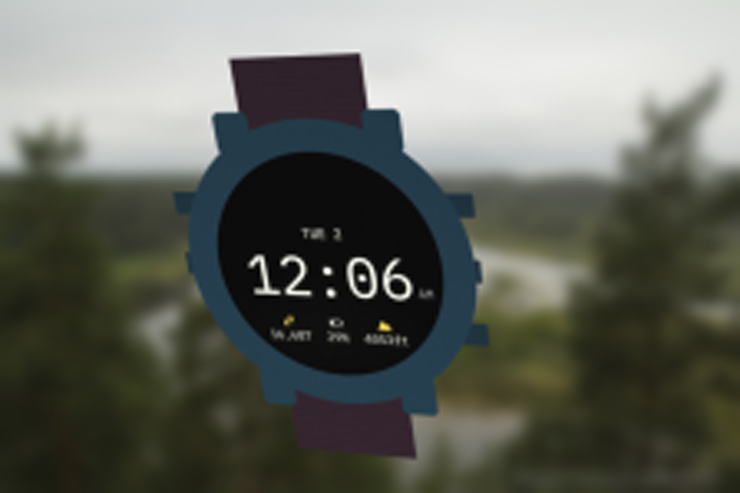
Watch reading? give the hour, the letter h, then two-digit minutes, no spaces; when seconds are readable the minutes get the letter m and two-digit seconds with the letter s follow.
12h06
